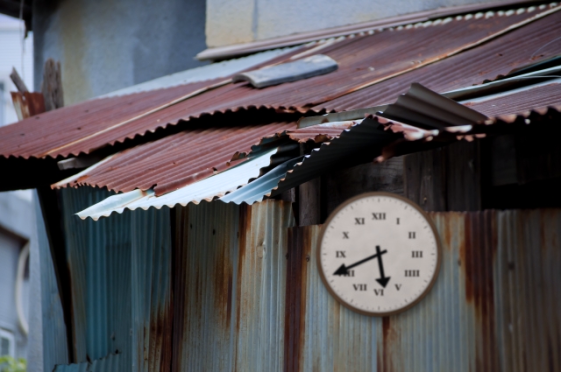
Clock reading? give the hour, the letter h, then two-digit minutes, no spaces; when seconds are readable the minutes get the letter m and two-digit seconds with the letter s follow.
5h41
